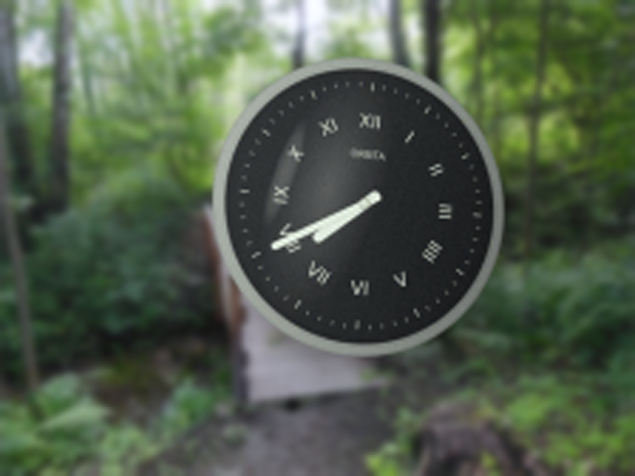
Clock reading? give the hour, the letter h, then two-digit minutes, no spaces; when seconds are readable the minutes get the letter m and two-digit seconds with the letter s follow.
7h40
